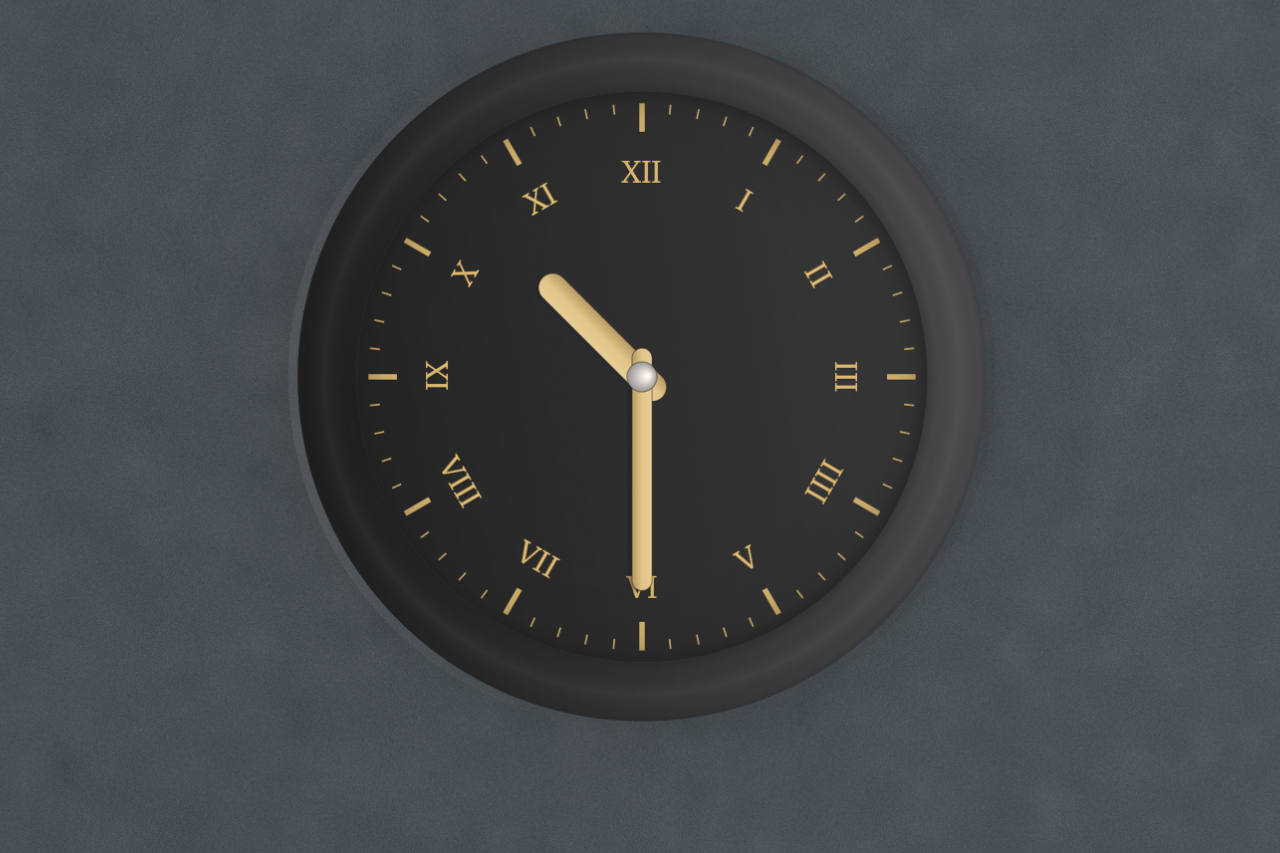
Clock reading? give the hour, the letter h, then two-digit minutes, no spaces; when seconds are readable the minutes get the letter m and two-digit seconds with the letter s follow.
10h30
